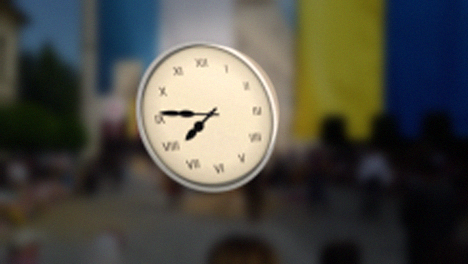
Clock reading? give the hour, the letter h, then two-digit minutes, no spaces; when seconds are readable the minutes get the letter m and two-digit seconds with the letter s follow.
7h46
